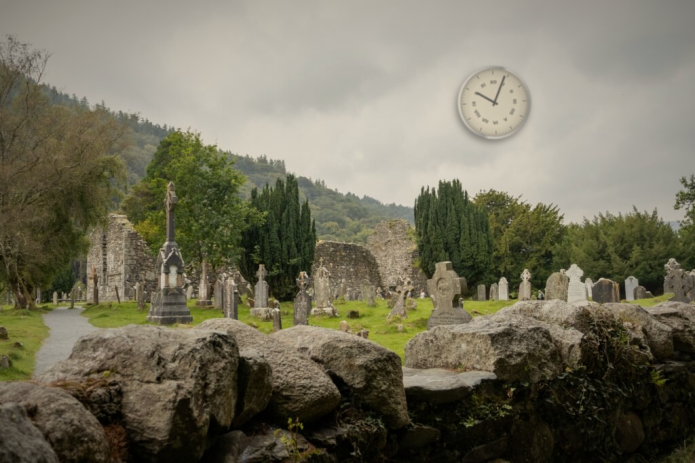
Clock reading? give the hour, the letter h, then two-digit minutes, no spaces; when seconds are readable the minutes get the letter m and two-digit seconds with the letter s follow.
10h04
